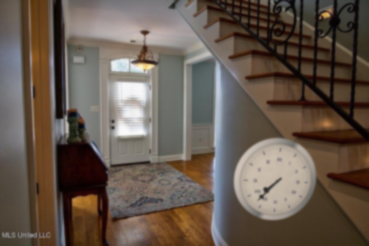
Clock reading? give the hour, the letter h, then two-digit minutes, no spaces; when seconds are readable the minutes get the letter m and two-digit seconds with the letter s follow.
7h37
